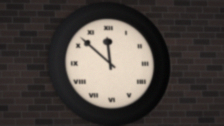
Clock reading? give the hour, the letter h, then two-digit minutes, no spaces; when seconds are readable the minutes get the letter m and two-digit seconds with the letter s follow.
11h52
